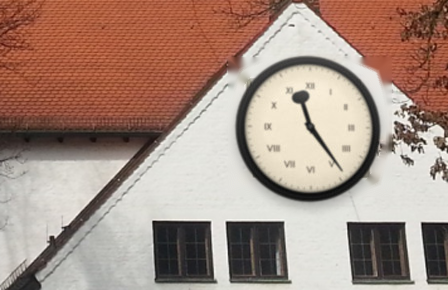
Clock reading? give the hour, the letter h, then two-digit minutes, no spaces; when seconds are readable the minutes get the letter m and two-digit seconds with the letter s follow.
11h24
